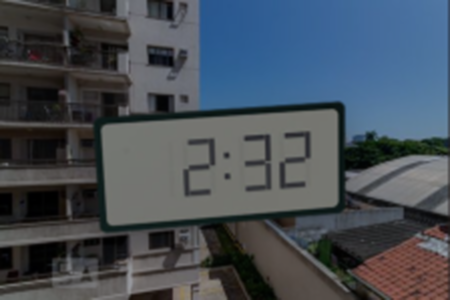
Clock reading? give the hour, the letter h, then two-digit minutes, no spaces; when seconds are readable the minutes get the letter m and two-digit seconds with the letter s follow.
2h32
